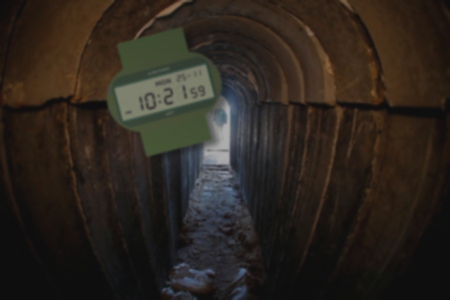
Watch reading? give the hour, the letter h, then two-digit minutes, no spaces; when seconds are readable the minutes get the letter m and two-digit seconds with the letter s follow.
10h21
